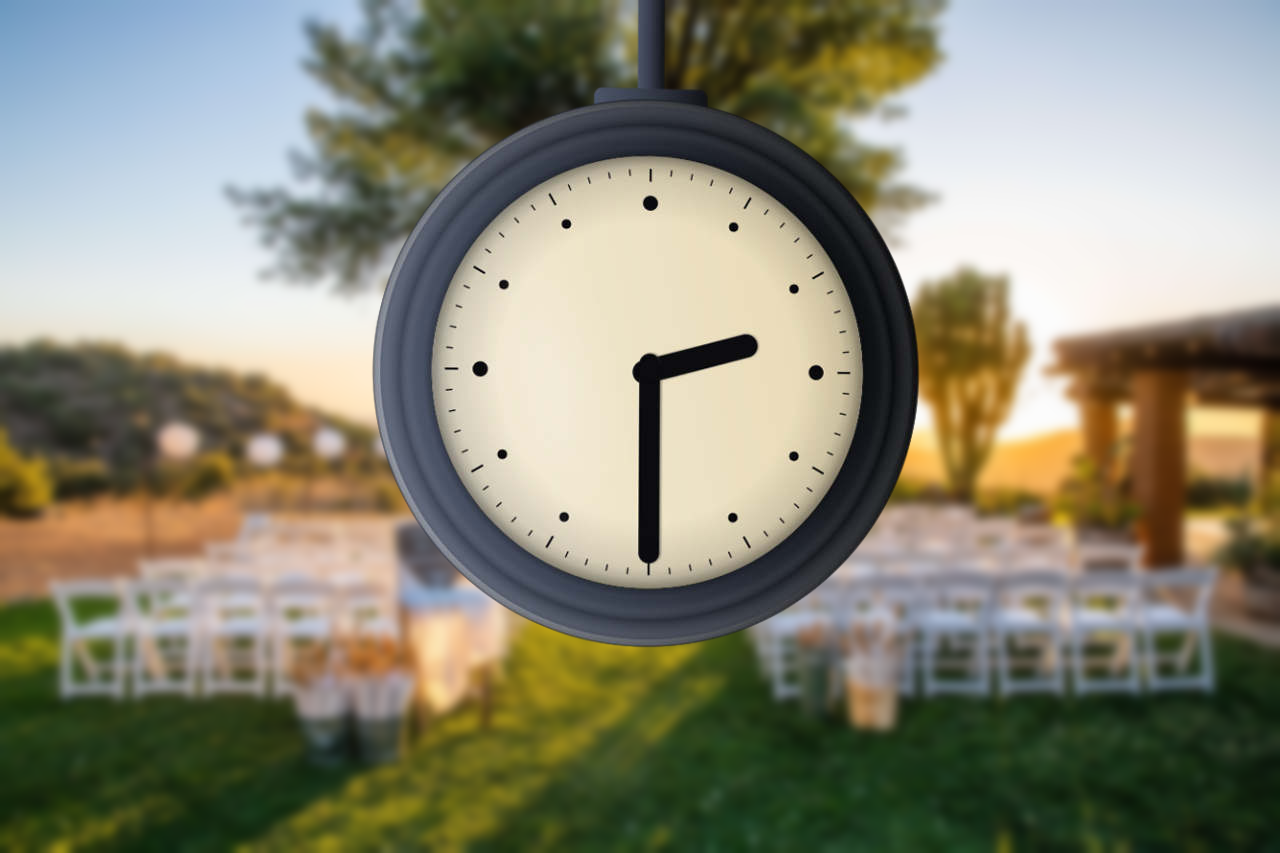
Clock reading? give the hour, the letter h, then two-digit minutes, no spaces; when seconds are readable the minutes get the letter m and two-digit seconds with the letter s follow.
2h30
